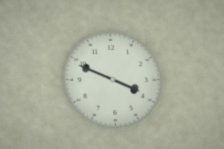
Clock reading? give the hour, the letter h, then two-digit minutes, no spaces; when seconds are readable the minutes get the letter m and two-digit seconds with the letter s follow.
3h49
